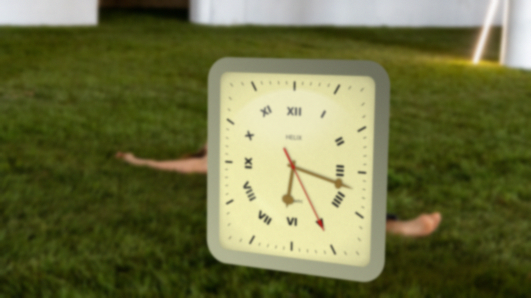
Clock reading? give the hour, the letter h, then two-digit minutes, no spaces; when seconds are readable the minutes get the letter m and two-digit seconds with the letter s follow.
6h17m25s
